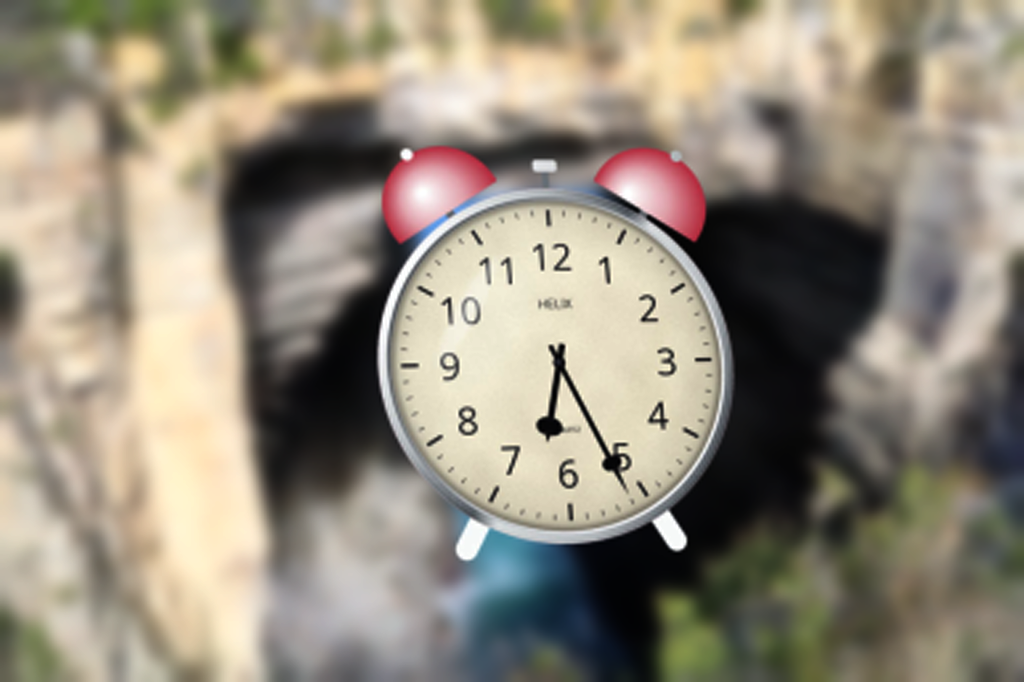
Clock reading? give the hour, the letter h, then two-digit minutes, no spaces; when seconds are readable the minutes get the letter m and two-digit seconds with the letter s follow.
6h26
